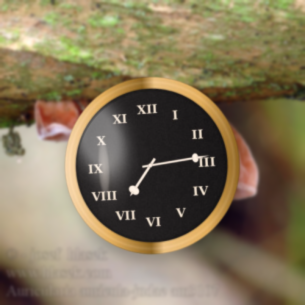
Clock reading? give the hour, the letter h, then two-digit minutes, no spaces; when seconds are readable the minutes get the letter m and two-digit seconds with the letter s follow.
7h14
